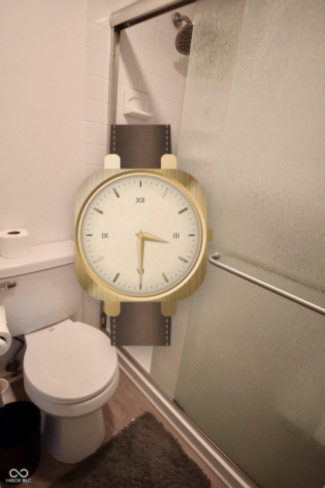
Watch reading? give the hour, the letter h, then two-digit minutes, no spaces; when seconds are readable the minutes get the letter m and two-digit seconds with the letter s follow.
3h30
